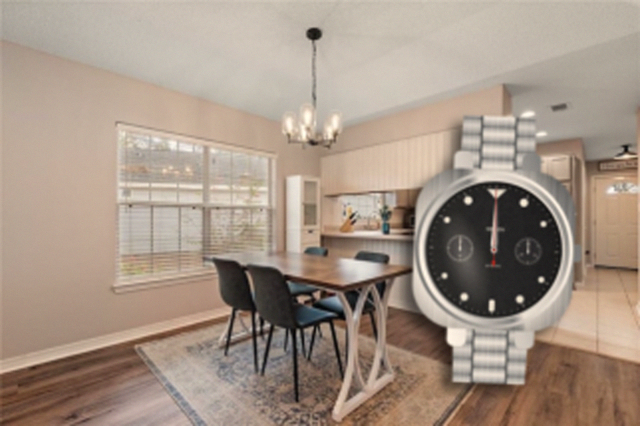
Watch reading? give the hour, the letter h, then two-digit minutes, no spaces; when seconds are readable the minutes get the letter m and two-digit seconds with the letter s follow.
12h00
